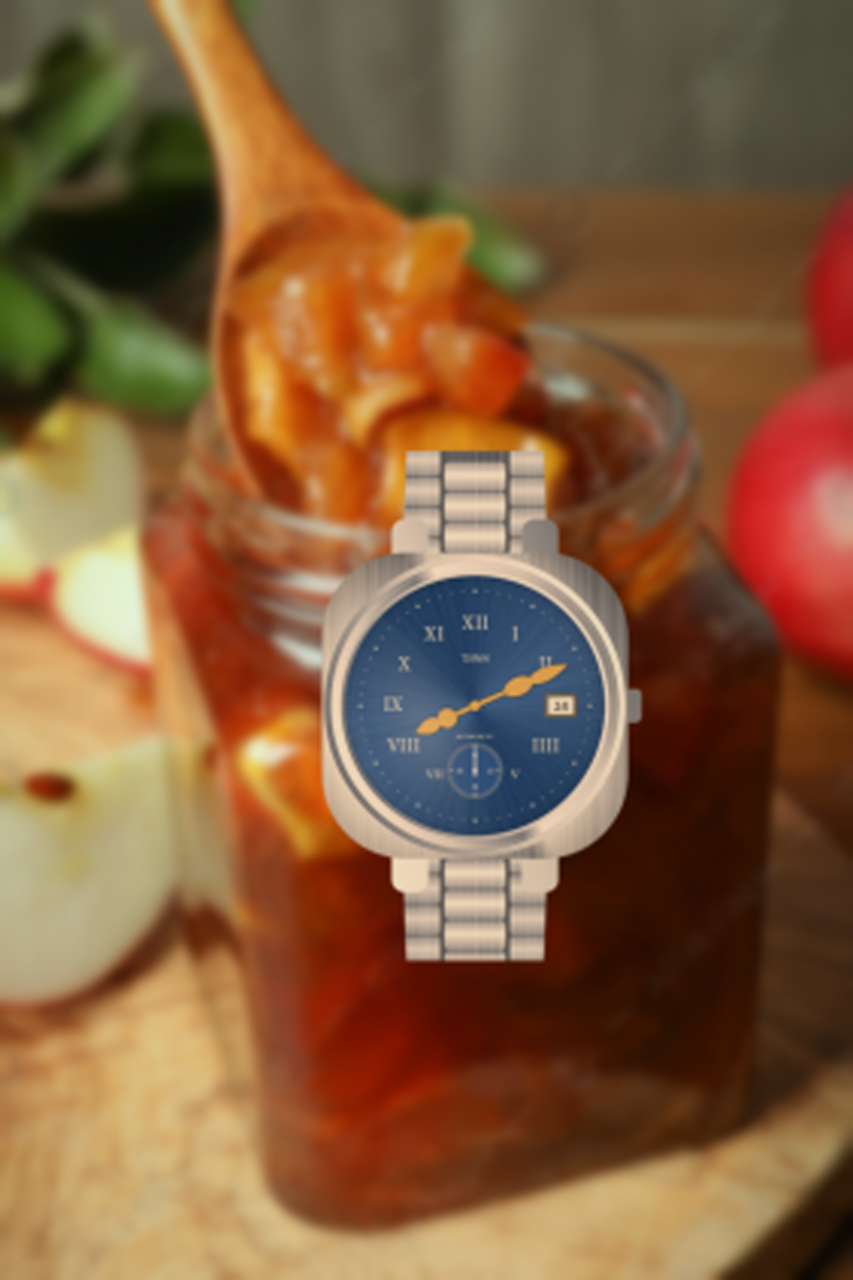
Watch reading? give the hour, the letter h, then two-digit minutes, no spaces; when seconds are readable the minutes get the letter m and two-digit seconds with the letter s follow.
8h11
